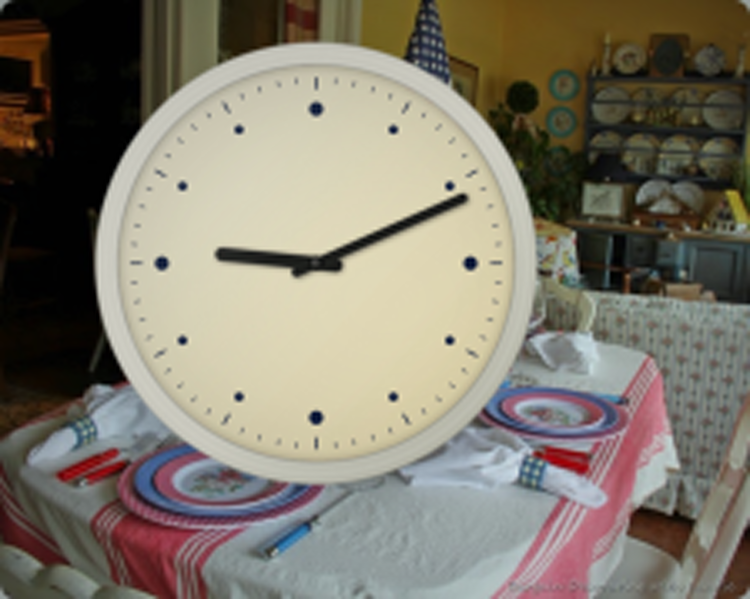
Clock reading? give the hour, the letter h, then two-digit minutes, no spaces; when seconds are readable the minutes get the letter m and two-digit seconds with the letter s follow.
9h11
